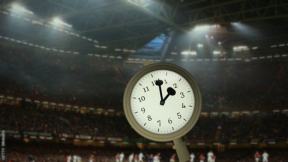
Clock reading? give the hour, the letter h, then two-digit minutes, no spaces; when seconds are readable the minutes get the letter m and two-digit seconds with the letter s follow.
2h02
